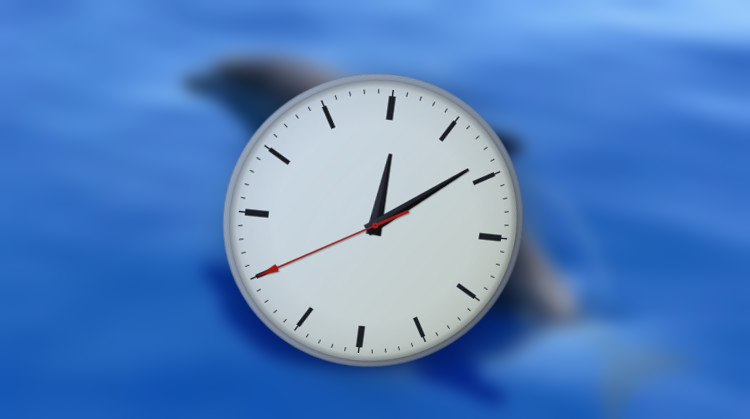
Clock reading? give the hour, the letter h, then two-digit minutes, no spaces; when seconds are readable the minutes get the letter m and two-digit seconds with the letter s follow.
12h08m40s
